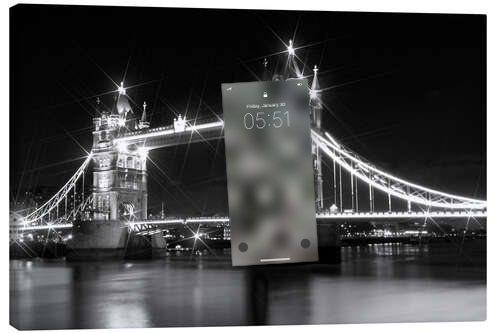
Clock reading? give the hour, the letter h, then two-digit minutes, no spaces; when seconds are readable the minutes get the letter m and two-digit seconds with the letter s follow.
5h51
